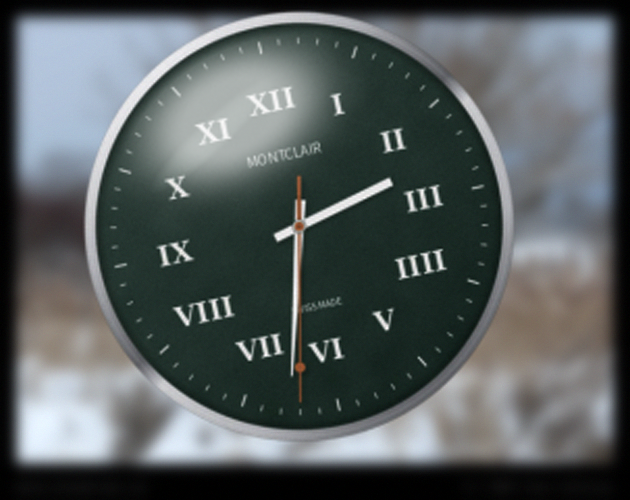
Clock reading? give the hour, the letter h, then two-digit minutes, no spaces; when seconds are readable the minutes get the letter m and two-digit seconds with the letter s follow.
2h32m32s
